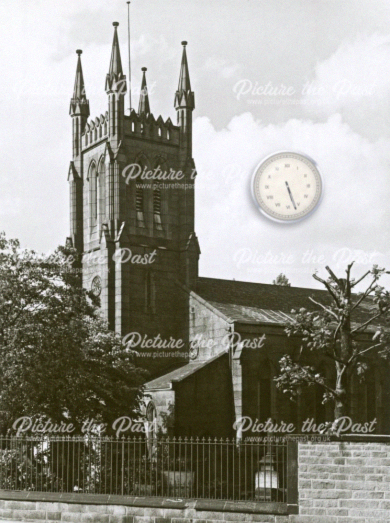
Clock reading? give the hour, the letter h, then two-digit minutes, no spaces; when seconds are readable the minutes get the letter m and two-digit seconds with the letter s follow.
5h27
